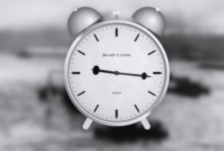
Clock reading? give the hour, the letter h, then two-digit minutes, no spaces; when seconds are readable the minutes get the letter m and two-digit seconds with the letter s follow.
9h16
